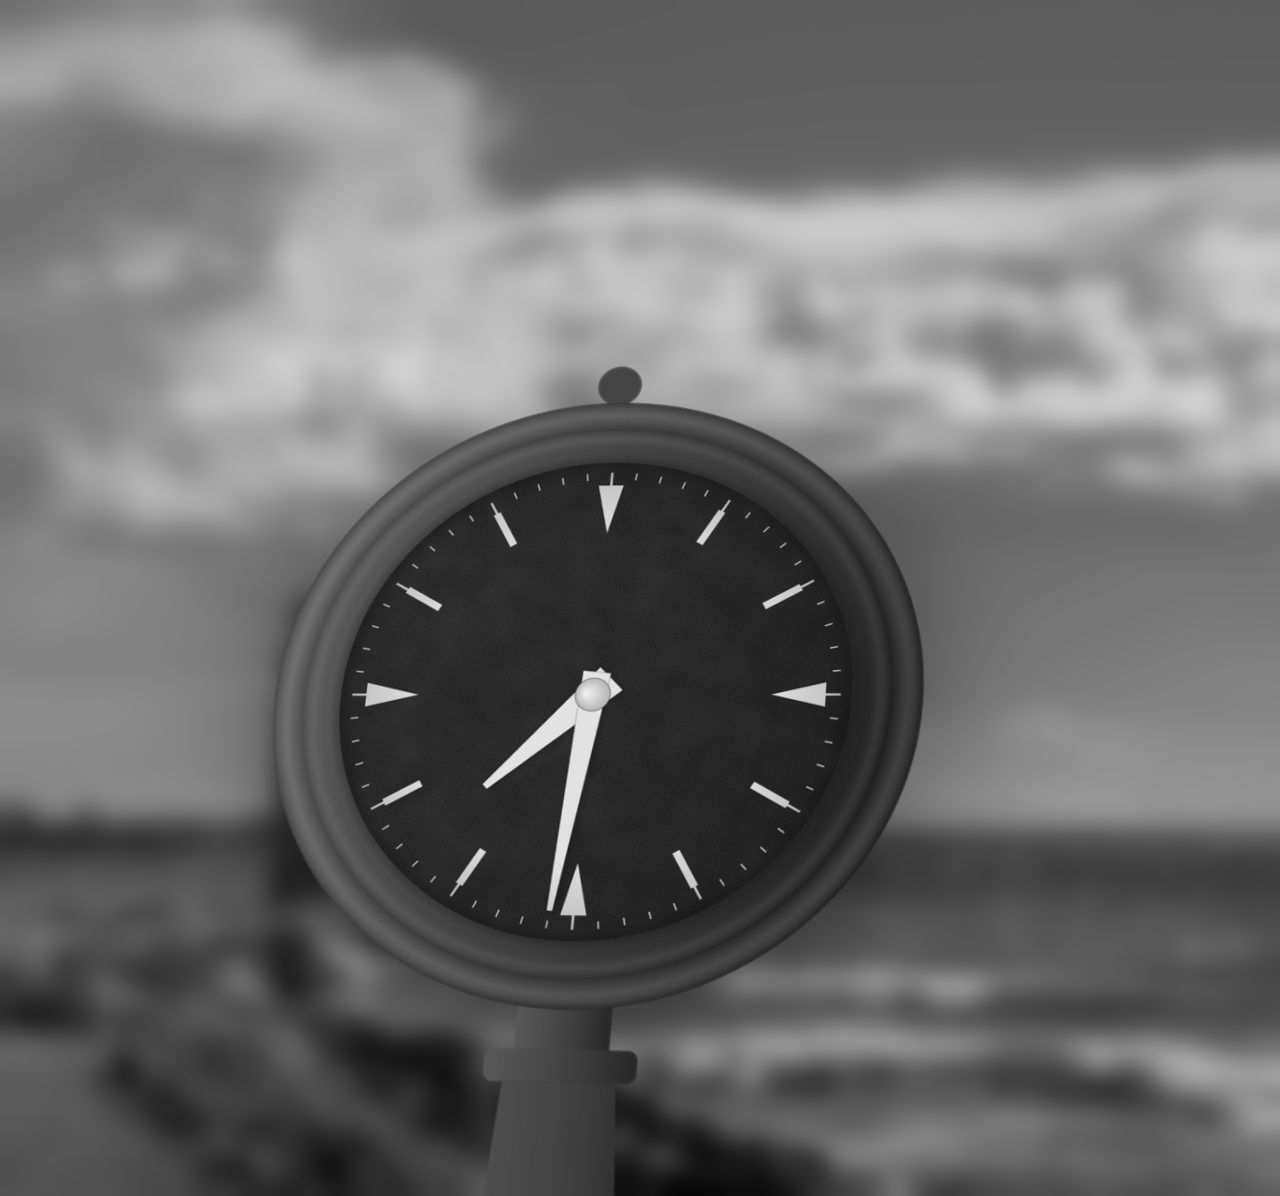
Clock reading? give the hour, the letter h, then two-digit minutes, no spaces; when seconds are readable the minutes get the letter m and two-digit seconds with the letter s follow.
7h31
